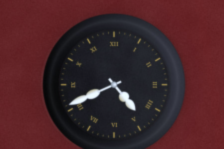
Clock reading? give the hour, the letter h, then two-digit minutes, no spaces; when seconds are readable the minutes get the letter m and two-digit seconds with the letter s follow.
4h41
